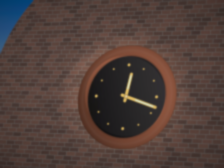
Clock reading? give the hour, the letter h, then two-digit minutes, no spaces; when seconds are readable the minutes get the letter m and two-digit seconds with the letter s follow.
12h18
